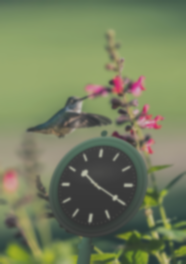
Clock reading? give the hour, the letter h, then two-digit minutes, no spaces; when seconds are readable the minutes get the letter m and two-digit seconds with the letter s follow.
10h20
